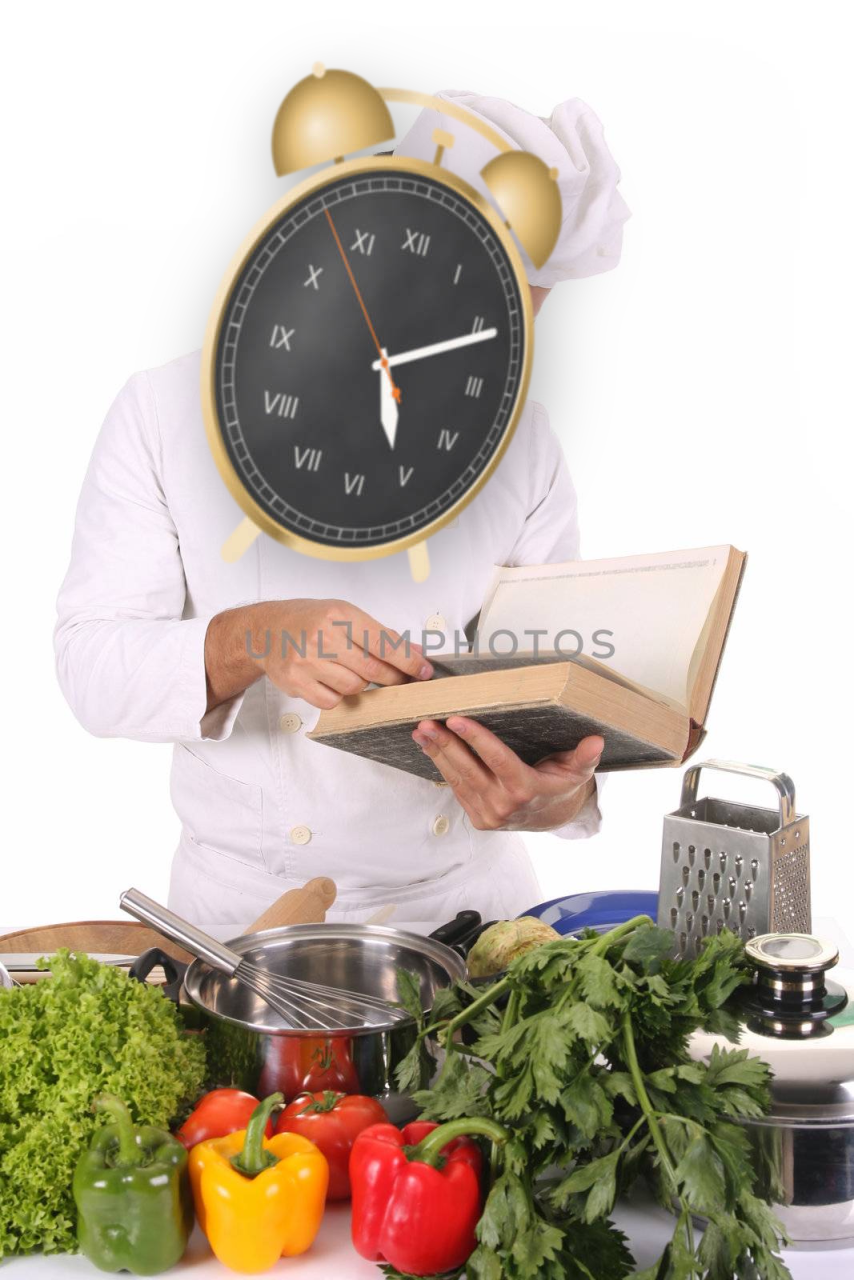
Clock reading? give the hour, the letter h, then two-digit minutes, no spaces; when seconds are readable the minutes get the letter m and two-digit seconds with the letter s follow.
5h10m53s
